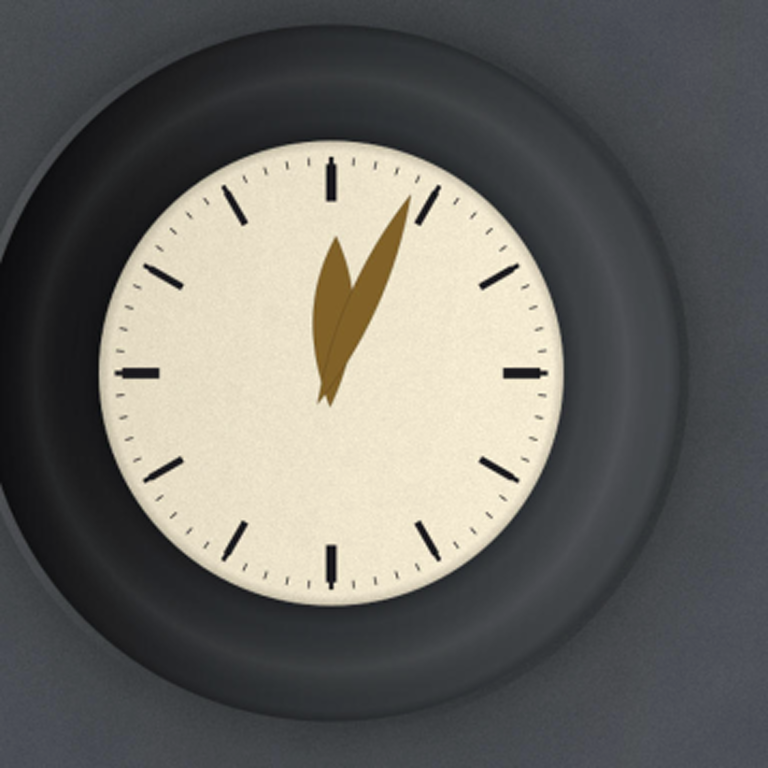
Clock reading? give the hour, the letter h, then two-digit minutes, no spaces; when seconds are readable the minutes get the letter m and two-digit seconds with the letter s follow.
12h04
